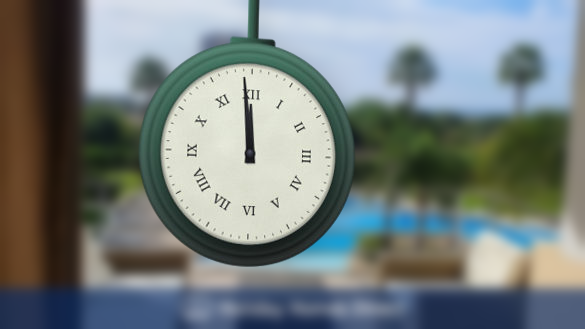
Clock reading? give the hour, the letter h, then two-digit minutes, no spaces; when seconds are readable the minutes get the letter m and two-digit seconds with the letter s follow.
11h59
